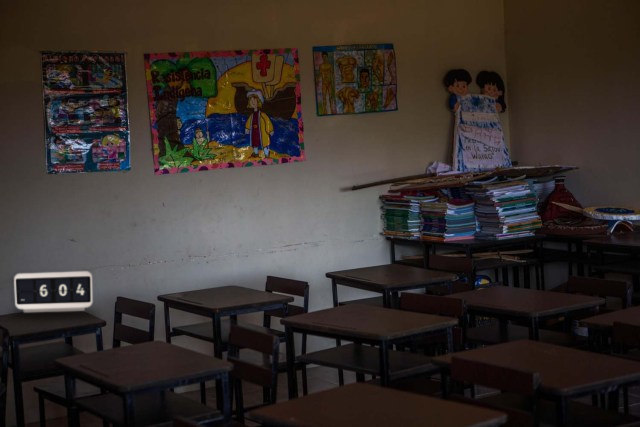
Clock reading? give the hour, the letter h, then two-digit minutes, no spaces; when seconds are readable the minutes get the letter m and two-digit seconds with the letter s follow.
6h04
